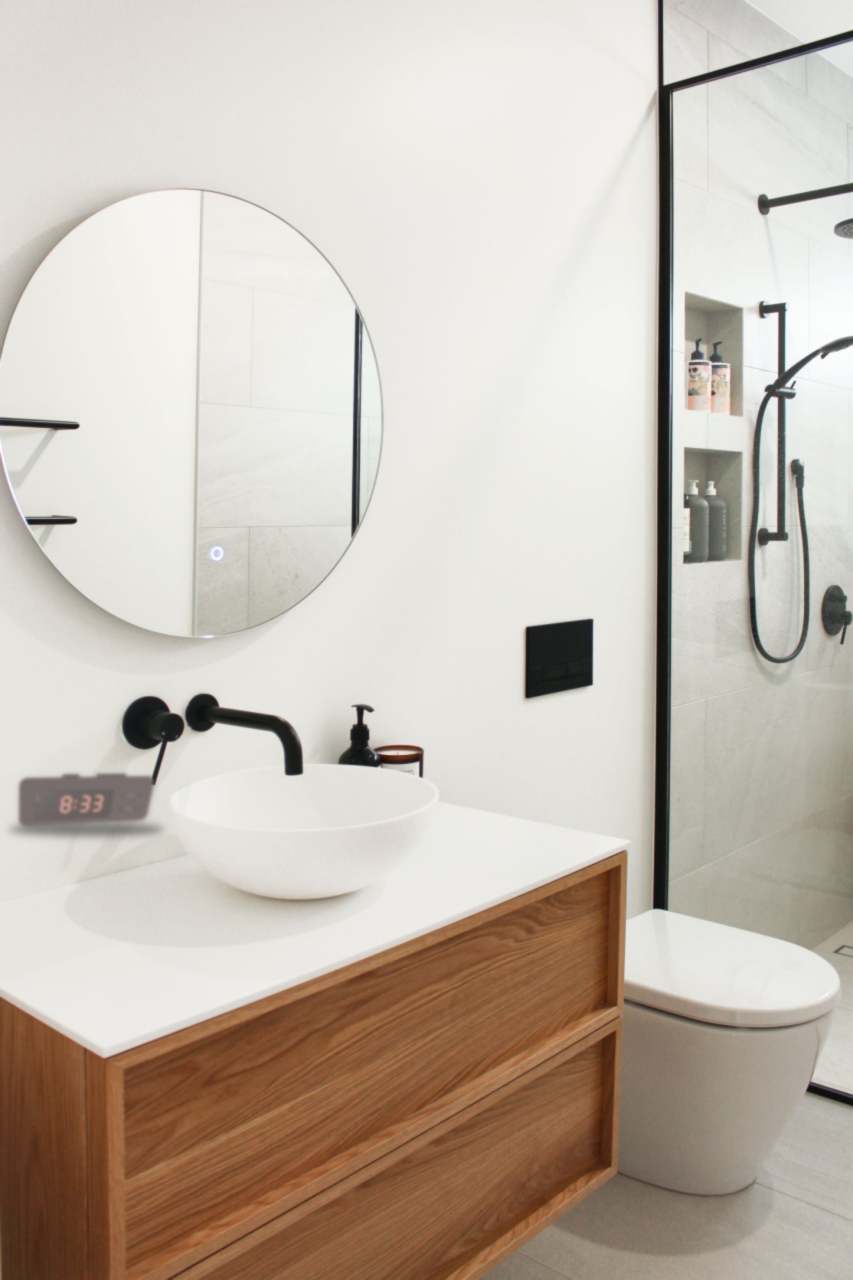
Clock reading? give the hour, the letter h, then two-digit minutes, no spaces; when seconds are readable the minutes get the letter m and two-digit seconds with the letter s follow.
8h33
